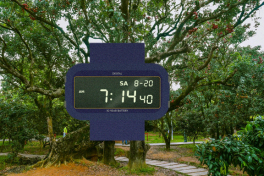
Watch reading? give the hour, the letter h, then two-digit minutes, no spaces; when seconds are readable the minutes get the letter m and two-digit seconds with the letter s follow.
7h14m40s
